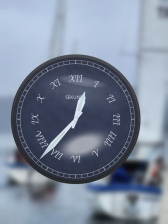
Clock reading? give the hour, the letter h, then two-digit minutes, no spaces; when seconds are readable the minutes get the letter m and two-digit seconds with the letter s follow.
12h37
